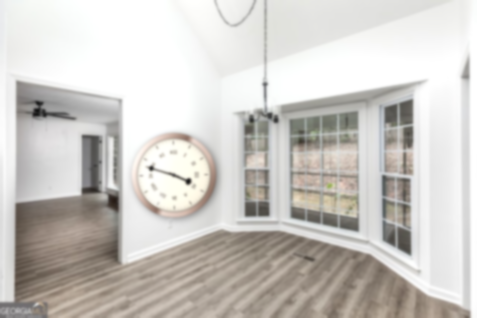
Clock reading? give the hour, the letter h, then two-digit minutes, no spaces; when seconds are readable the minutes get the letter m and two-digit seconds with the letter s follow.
3h48
